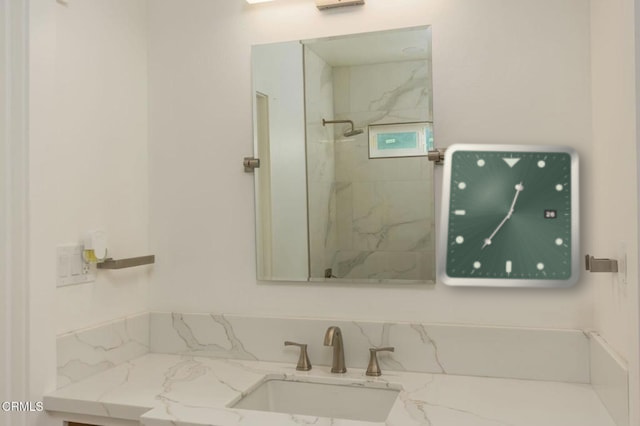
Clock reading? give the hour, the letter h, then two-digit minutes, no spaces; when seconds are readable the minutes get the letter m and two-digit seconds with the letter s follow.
12h36
